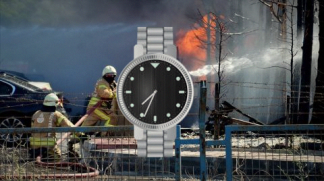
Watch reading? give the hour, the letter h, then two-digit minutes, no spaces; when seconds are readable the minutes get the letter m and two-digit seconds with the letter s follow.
7h34
